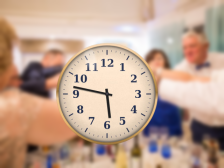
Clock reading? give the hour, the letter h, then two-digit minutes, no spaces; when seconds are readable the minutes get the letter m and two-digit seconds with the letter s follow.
5h47
